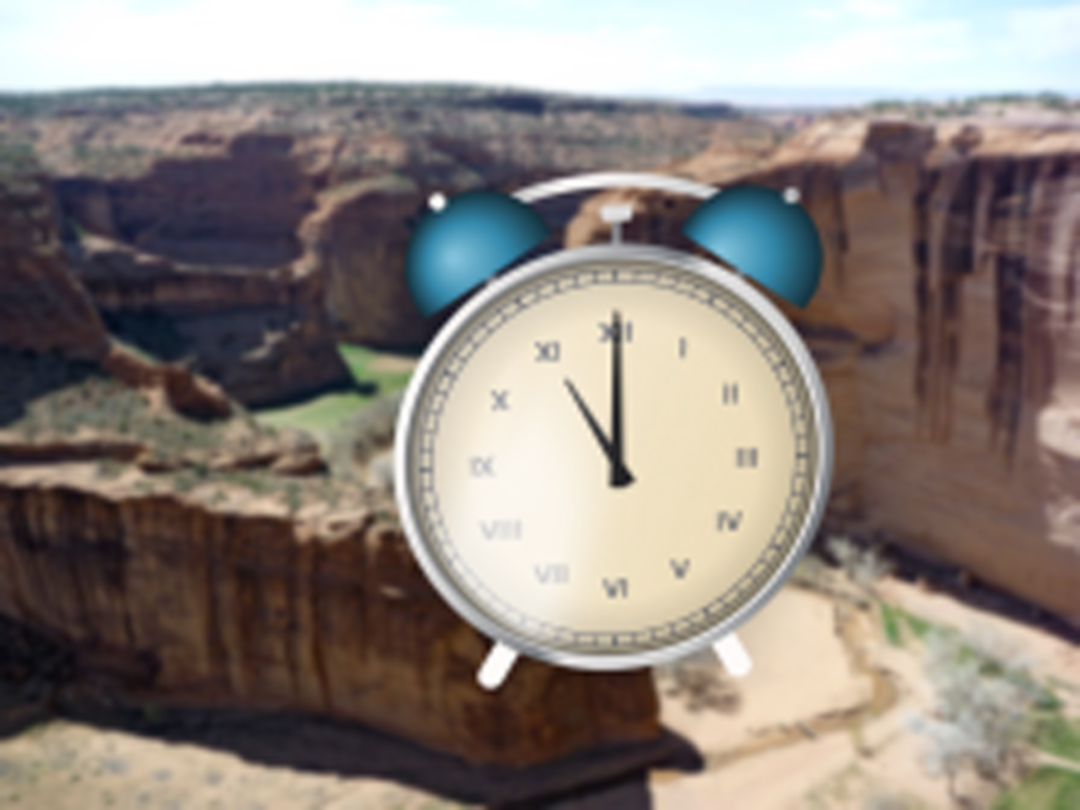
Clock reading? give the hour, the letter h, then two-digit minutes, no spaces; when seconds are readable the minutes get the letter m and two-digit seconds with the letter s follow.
11h00
